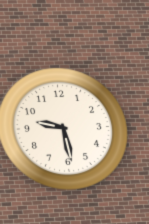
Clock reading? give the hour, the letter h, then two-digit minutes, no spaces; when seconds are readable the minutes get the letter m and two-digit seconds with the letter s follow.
9h29
